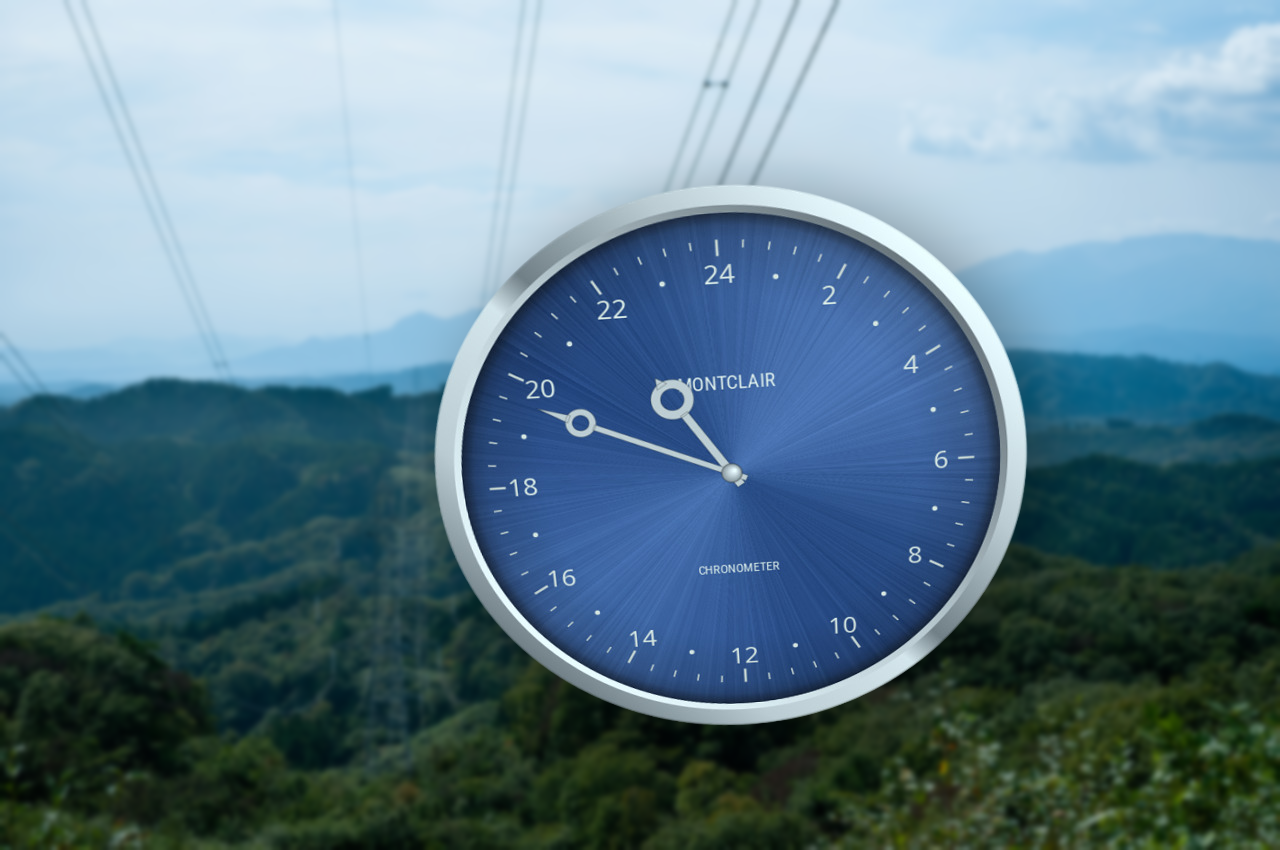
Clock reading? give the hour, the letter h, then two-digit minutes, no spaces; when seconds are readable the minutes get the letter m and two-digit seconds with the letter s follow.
21h49
